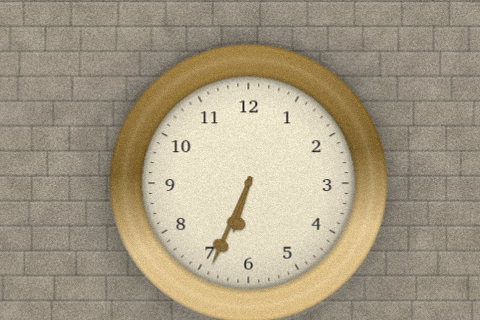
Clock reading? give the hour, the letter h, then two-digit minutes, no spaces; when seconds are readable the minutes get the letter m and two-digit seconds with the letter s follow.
6h34
